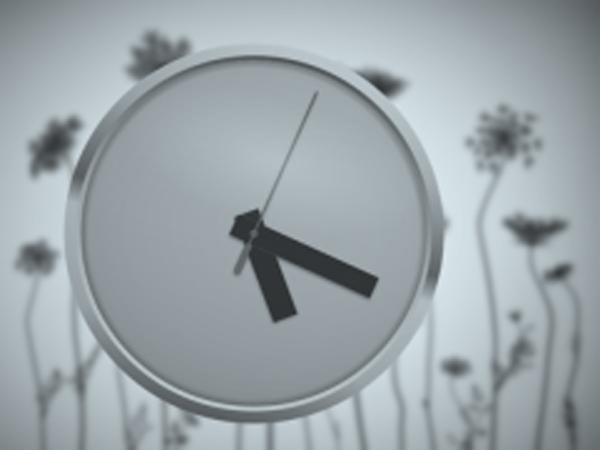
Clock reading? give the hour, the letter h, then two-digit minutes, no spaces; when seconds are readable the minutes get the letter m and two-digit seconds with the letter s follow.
5h19m04s
